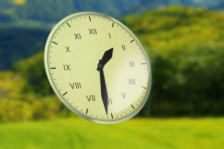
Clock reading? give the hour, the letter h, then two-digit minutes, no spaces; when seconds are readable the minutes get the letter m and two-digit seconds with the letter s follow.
1h31
